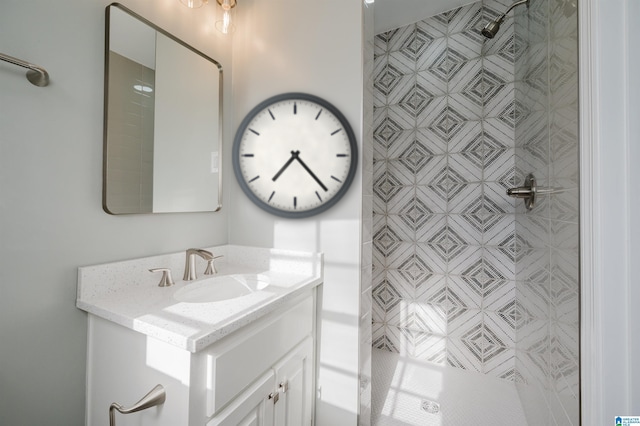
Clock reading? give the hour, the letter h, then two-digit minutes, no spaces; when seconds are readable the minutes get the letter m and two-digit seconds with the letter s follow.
7h23
